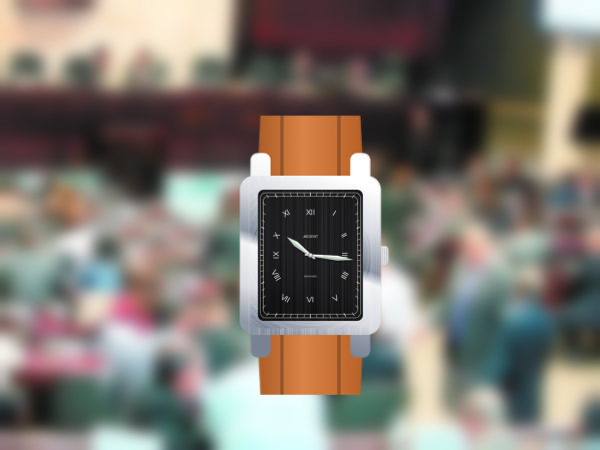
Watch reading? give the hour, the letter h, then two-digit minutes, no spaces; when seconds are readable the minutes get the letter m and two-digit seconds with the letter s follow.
10h16
